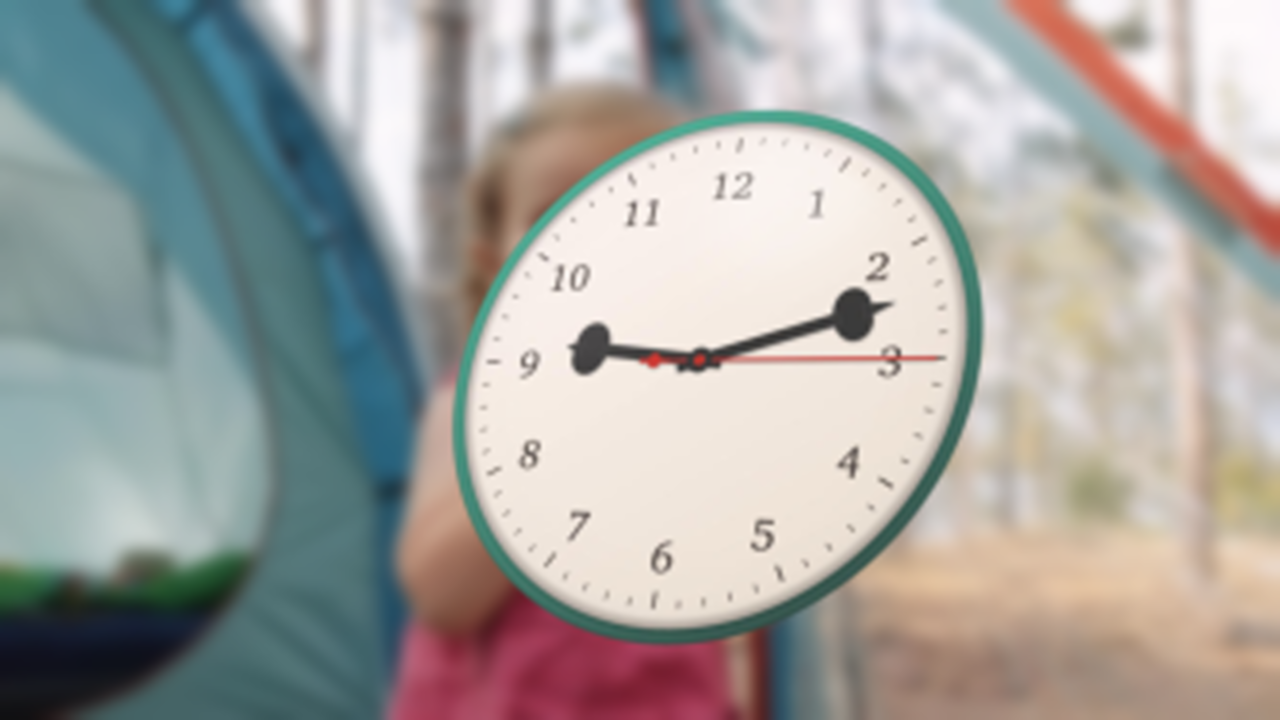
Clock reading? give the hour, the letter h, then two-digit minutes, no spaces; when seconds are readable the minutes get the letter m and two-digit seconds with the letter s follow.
9h12m15s
